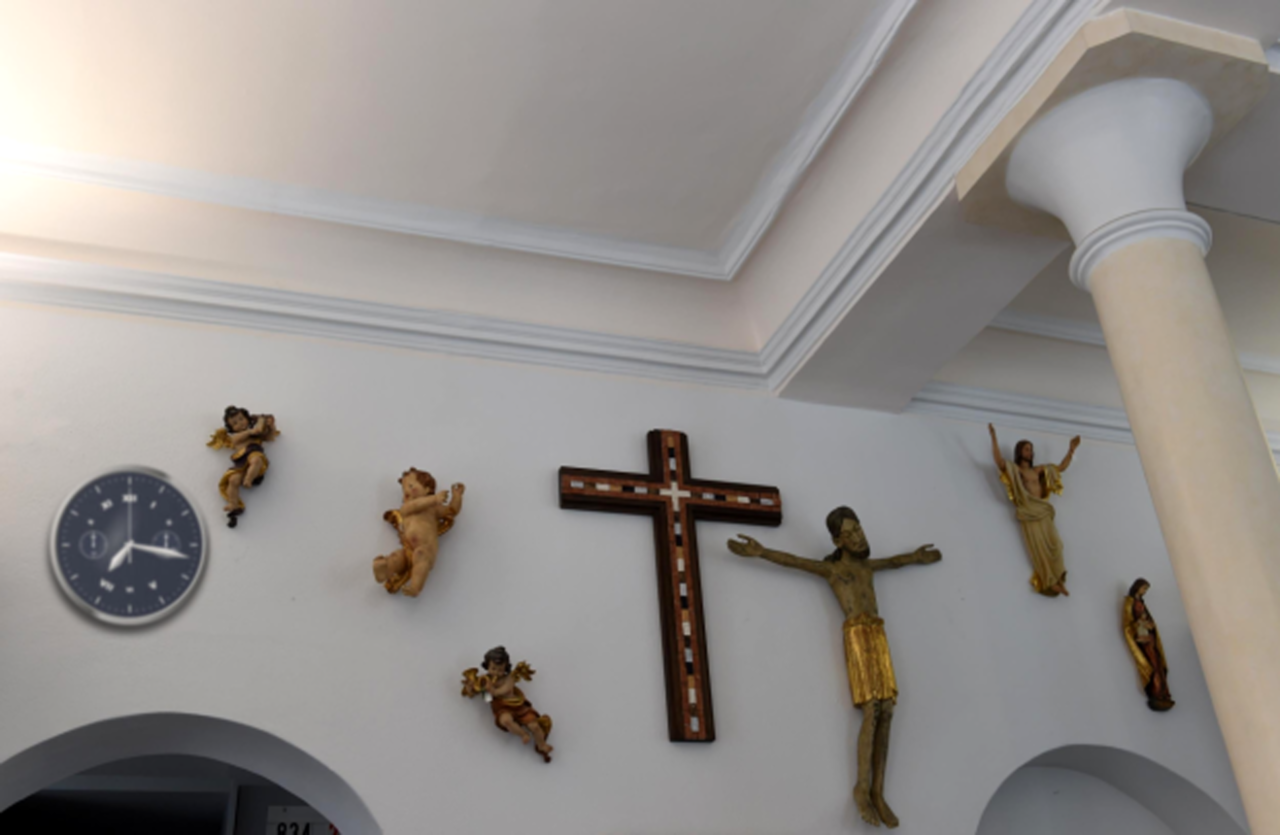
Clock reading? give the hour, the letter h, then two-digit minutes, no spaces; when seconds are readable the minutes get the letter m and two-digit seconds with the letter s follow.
7h17
